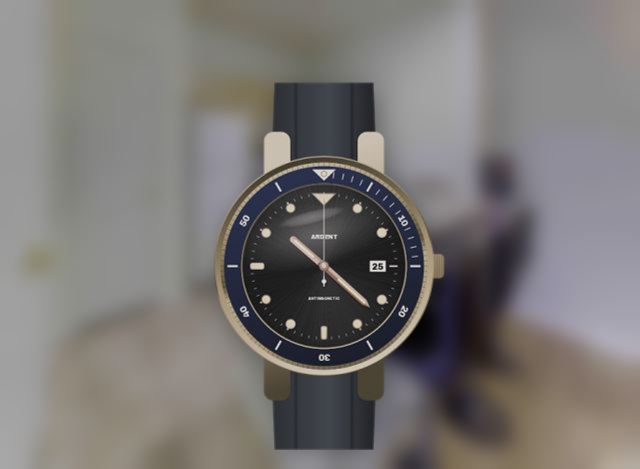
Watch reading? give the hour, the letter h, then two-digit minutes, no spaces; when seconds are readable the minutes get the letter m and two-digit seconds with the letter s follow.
10h22m00s
